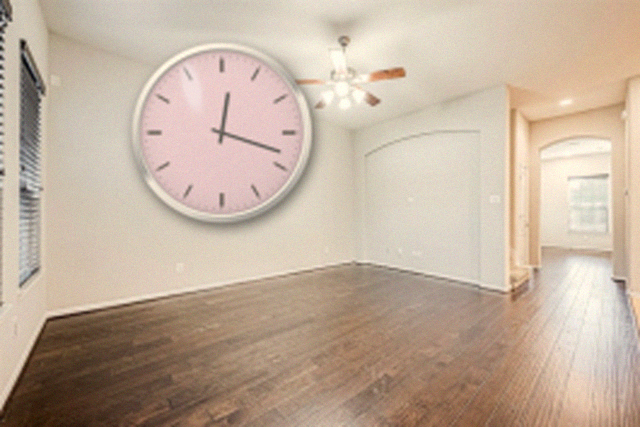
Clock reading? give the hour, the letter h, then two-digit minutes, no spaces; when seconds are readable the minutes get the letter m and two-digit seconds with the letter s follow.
12h18
